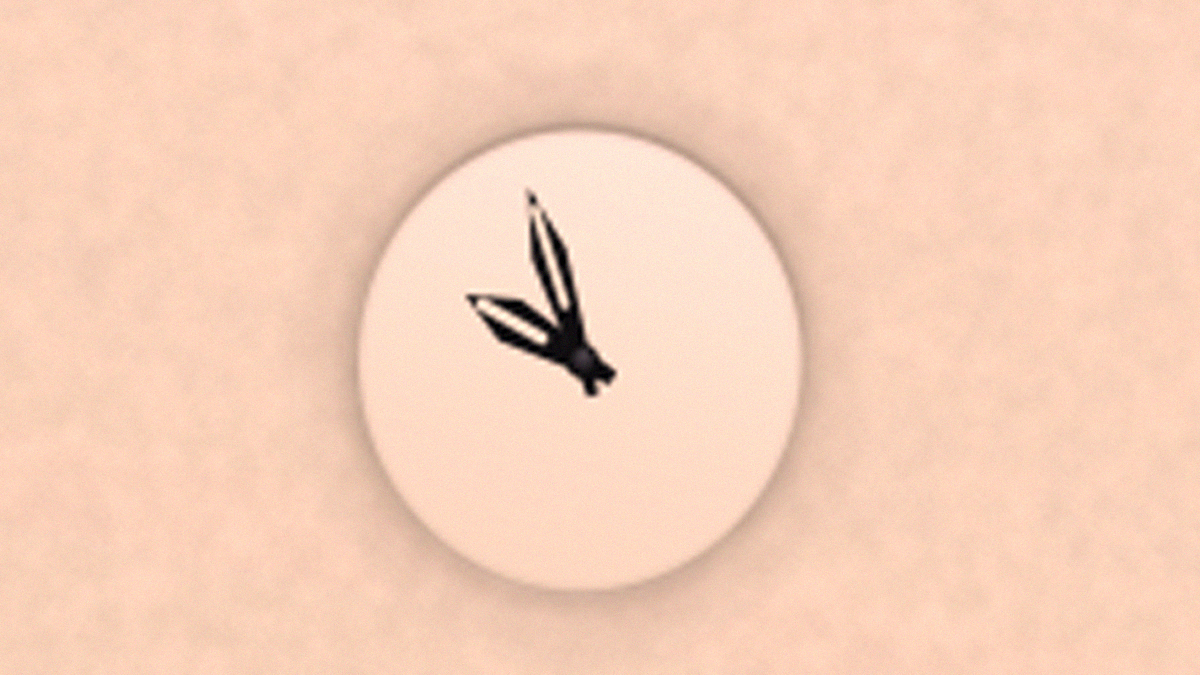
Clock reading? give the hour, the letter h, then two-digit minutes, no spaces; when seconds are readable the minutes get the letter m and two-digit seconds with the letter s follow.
9h57
